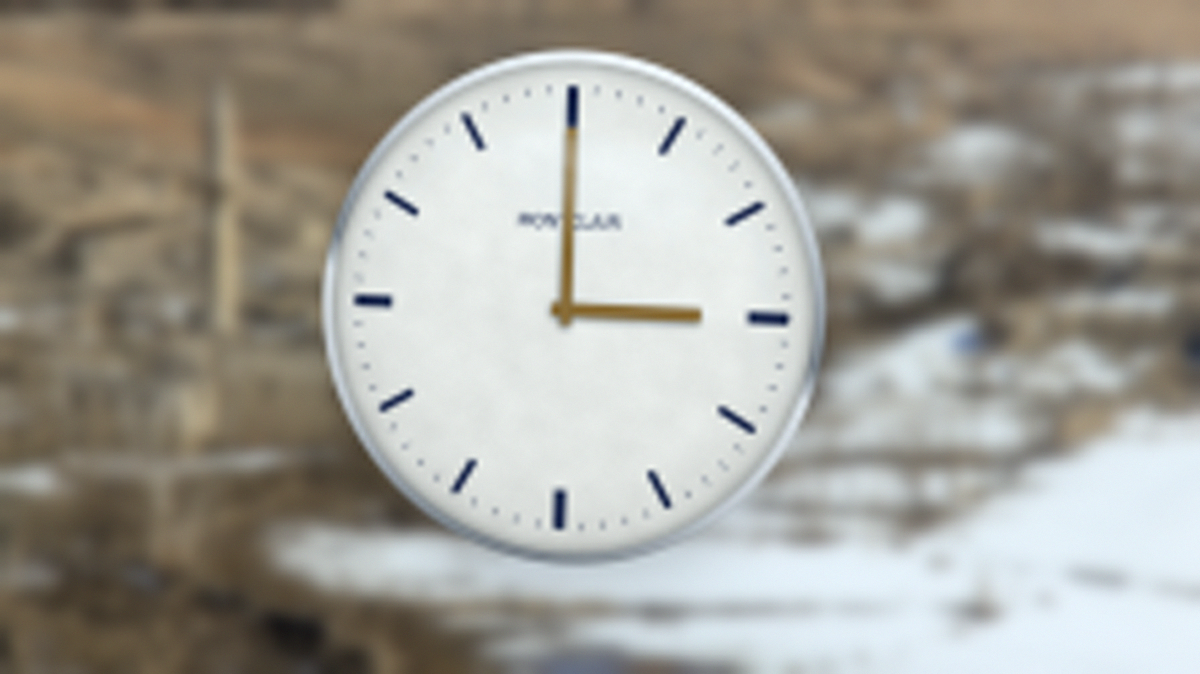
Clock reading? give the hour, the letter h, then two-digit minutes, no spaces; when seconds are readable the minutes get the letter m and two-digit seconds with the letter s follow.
3h00
